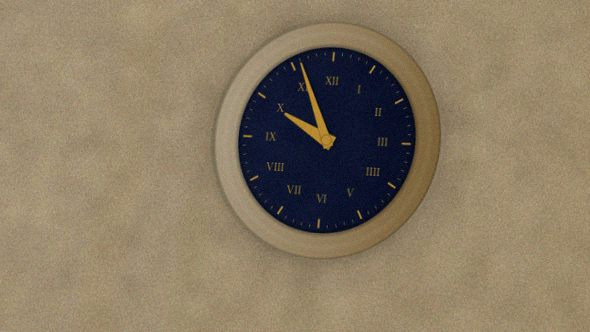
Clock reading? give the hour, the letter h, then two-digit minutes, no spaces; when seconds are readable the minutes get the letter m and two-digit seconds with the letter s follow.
9h56
